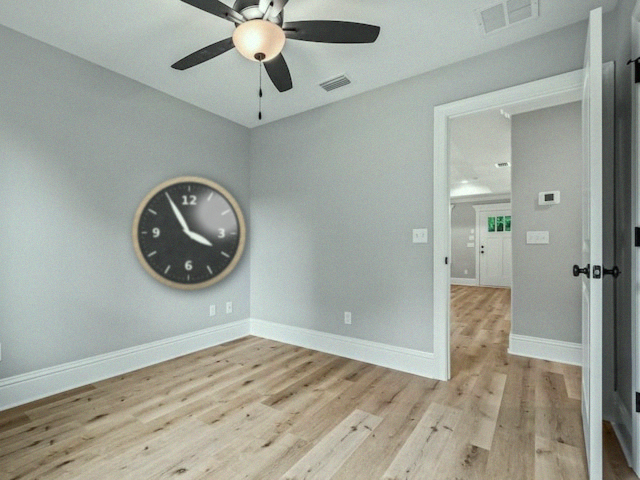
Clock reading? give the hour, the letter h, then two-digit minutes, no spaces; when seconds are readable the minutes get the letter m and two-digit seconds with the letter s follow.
3h55
